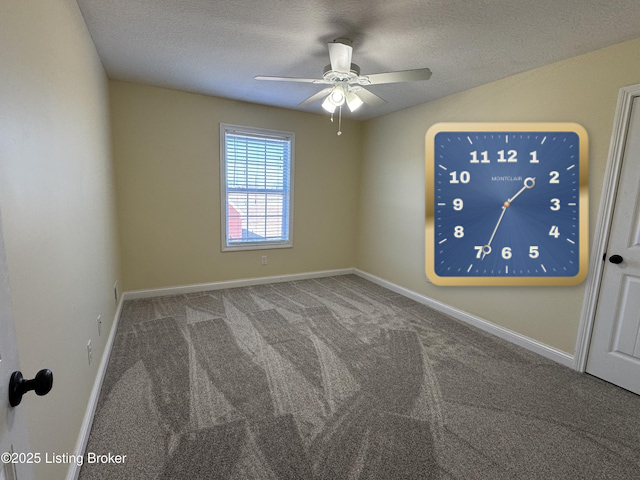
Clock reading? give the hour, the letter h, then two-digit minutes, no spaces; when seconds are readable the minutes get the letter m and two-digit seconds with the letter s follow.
1h34
